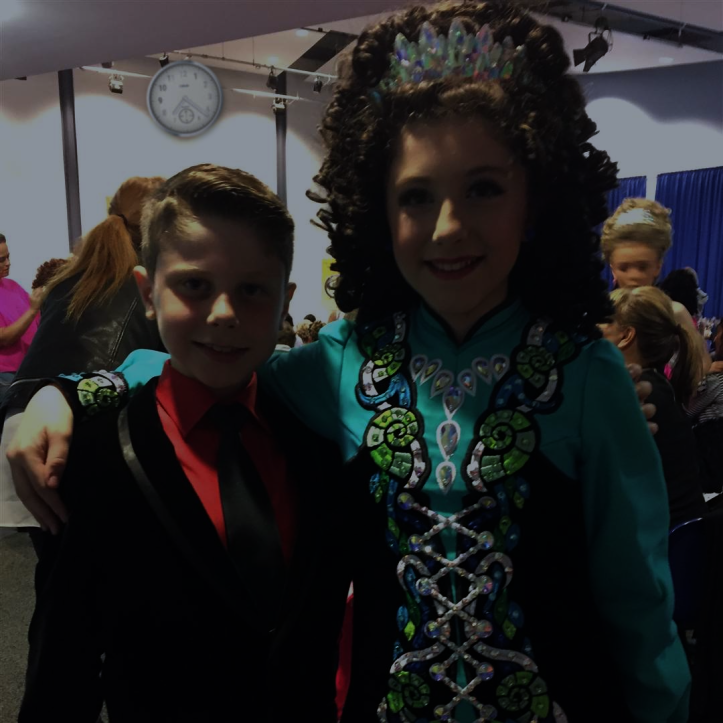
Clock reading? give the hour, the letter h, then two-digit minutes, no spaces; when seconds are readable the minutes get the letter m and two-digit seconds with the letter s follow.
7h22
